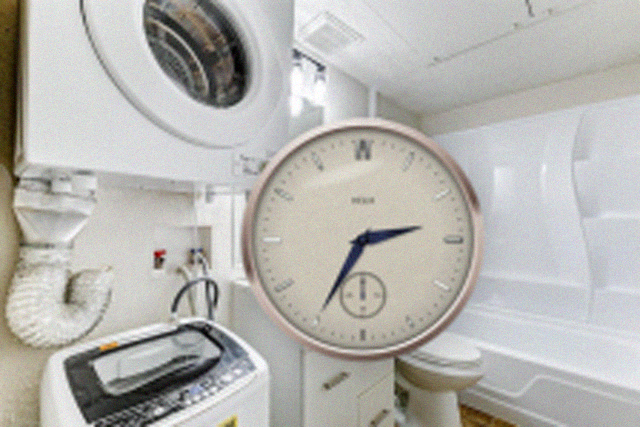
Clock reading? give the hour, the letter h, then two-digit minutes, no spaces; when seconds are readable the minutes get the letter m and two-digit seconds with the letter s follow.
2h35
